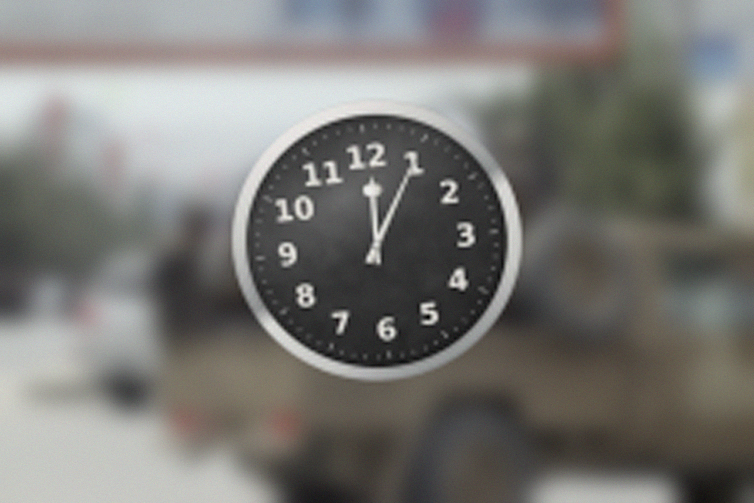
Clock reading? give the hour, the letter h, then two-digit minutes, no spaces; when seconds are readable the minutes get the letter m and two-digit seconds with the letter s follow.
12h05
